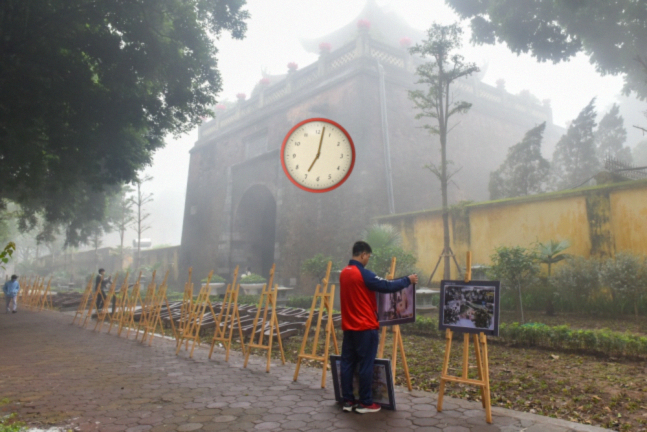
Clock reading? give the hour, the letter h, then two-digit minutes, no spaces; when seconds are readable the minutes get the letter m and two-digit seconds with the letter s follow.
7h02
